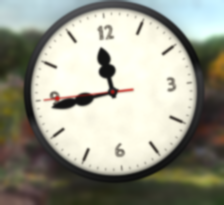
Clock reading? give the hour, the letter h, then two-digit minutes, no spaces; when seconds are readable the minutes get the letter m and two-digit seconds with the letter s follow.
11h43m45s
